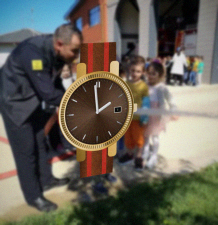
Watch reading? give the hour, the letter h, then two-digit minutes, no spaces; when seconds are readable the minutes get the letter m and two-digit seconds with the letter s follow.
1h59
